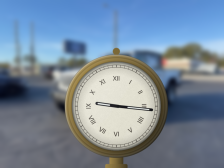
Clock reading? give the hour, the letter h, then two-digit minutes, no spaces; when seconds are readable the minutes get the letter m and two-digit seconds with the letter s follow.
9h16
